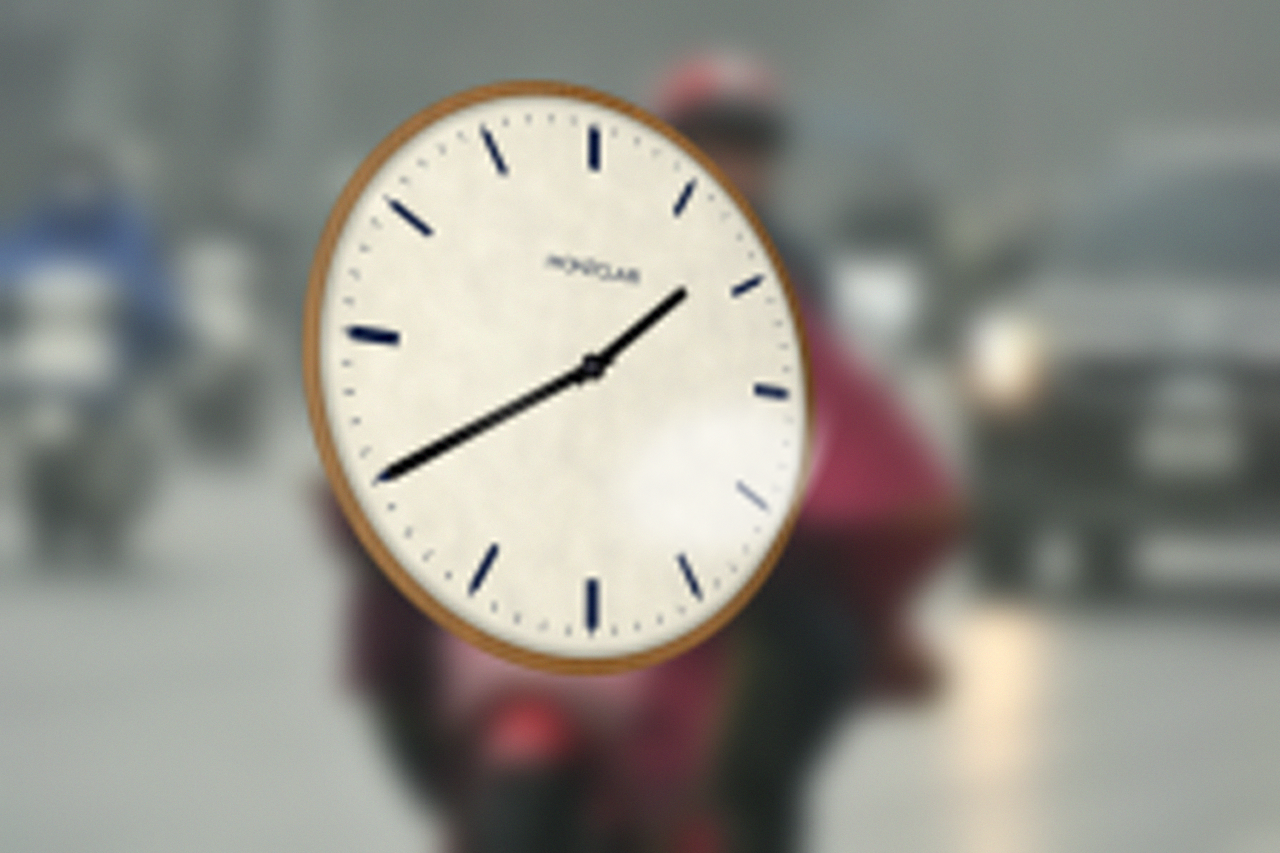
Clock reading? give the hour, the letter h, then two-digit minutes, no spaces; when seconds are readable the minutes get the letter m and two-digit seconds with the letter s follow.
1h40
